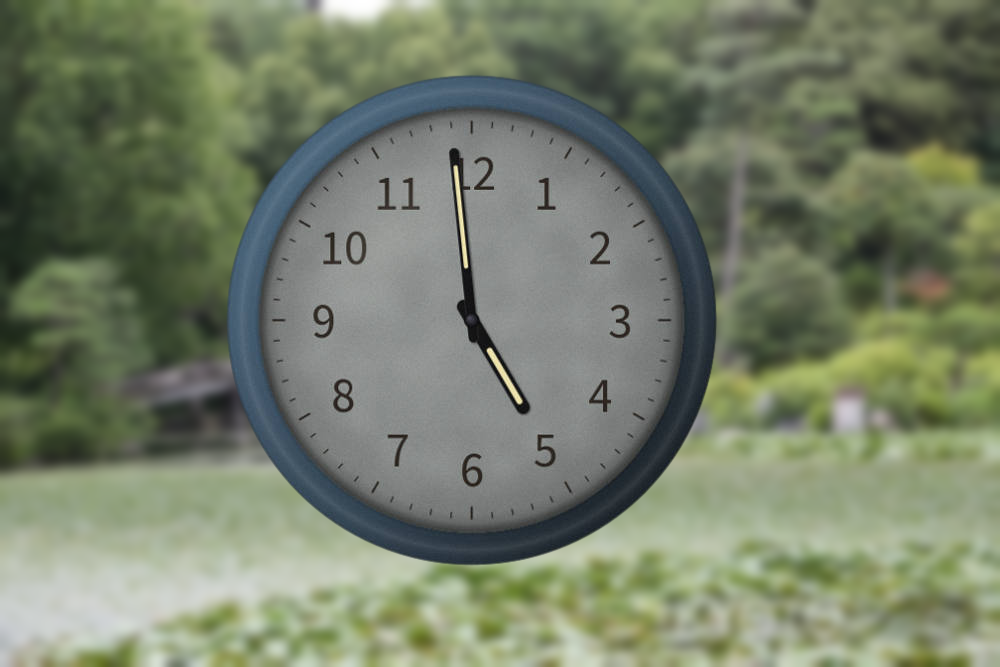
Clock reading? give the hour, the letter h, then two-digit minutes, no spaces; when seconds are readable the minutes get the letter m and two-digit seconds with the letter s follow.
4h59
